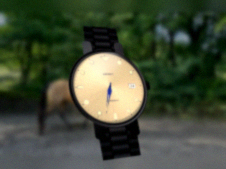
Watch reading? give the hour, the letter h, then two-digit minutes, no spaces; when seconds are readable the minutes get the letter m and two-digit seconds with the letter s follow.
6h33
